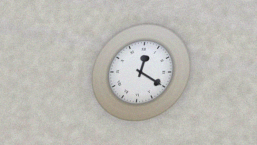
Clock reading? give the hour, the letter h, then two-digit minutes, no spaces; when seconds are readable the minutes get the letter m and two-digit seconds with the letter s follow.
12h20
